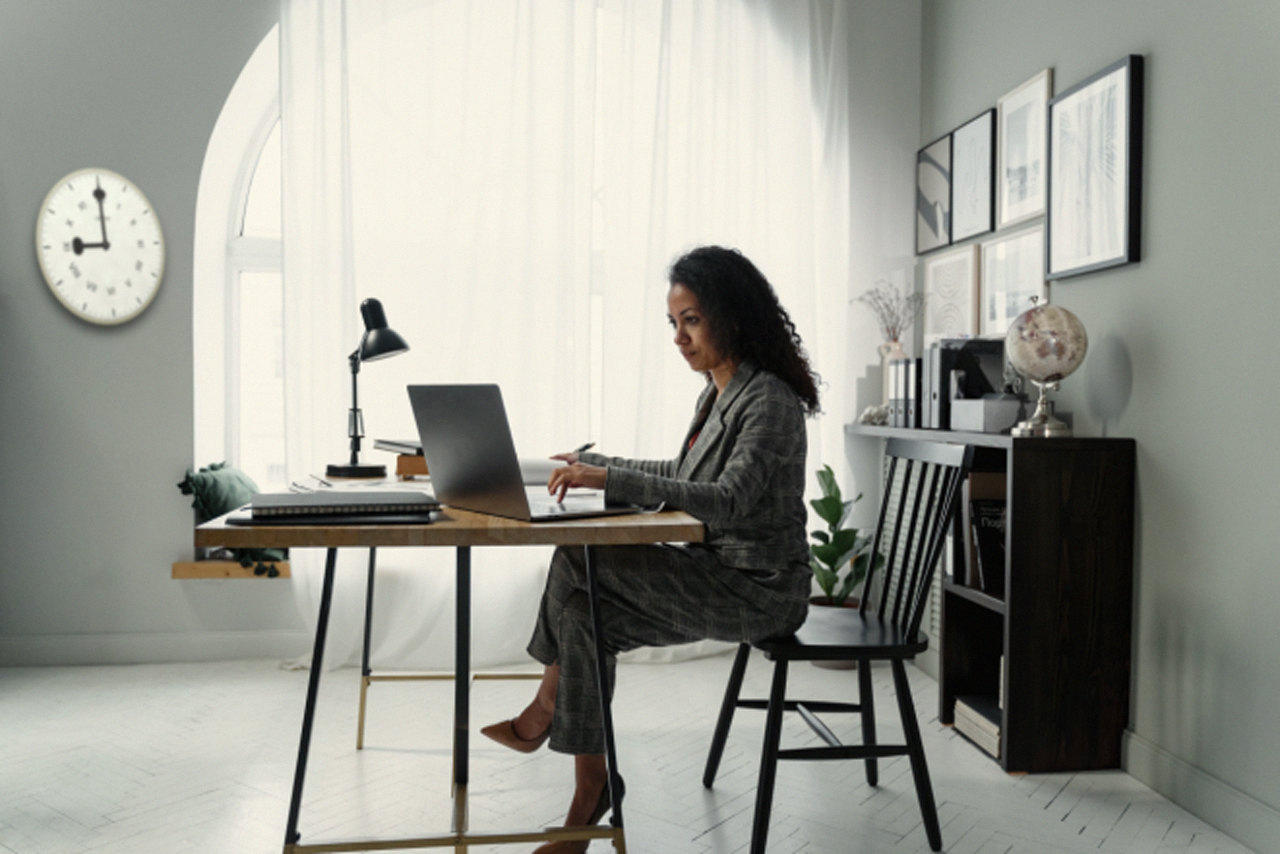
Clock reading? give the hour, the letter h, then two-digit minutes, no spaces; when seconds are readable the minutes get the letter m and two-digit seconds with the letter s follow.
9h00
